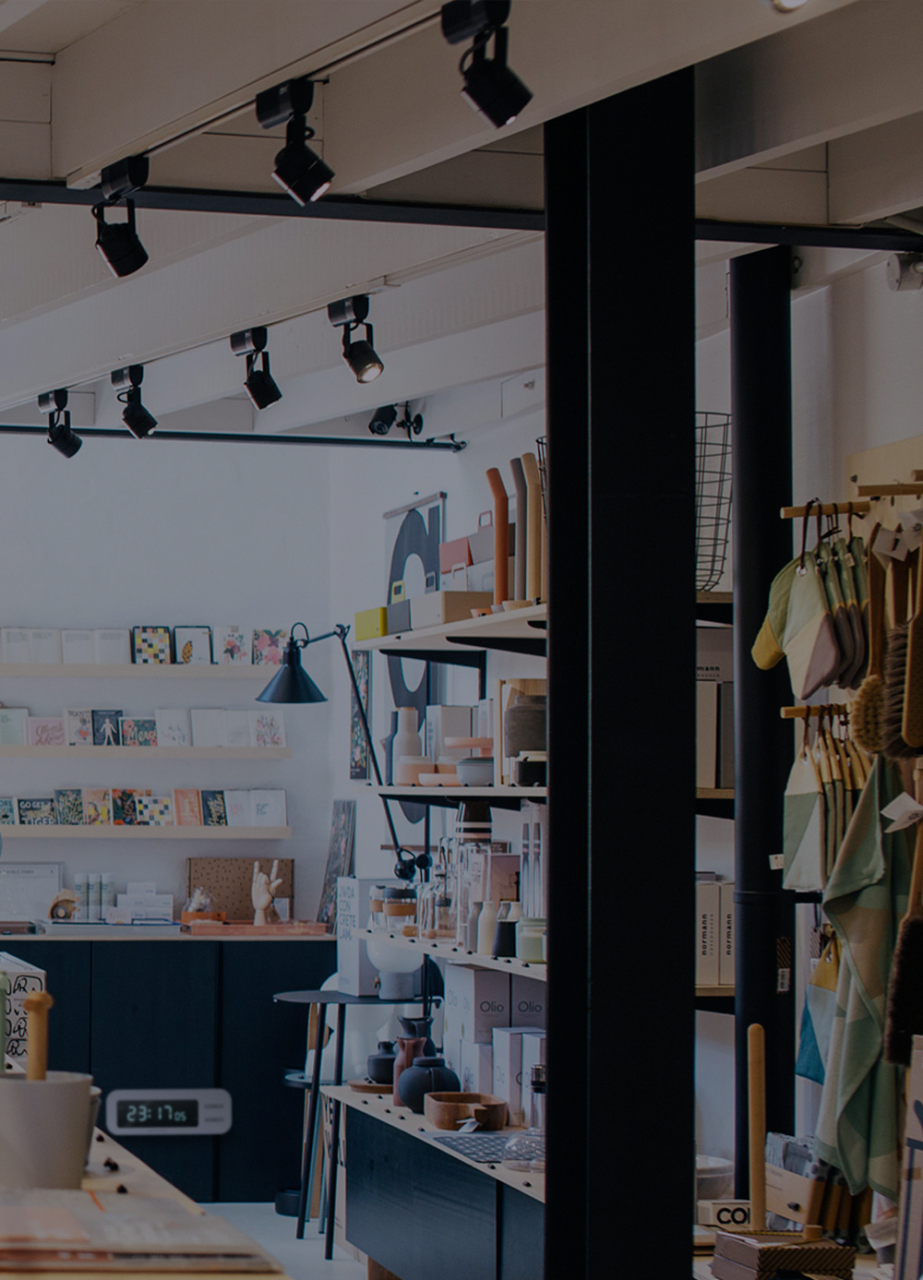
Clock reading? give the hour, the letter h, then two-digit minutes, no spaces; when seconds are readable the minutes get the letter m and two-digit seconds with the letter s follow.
23h17
